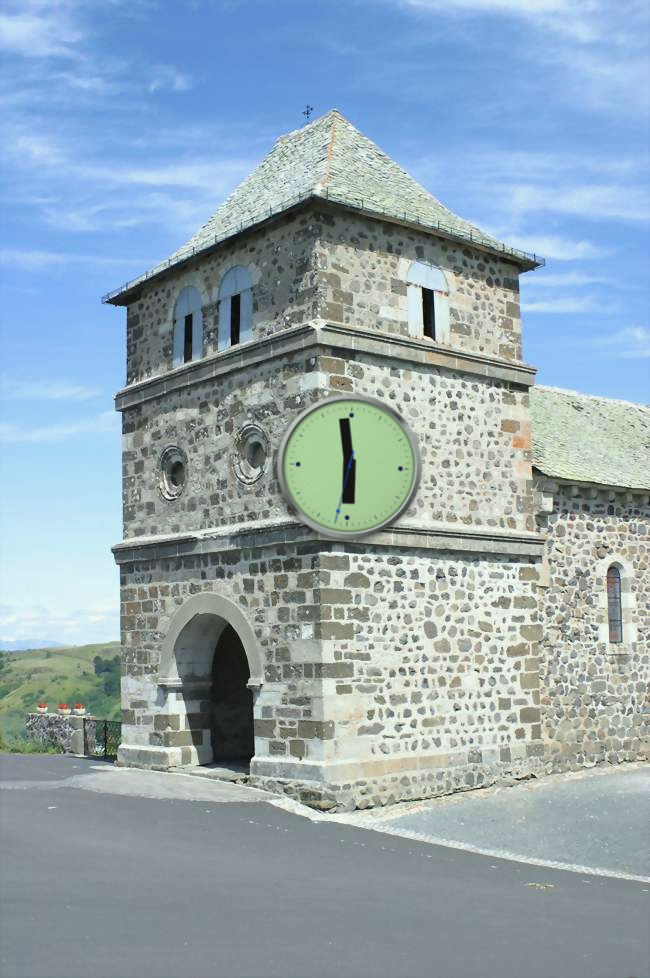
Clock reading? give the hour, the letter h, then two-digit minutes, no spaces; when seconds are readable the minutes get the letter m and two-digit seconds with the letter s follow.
5h58m32s
